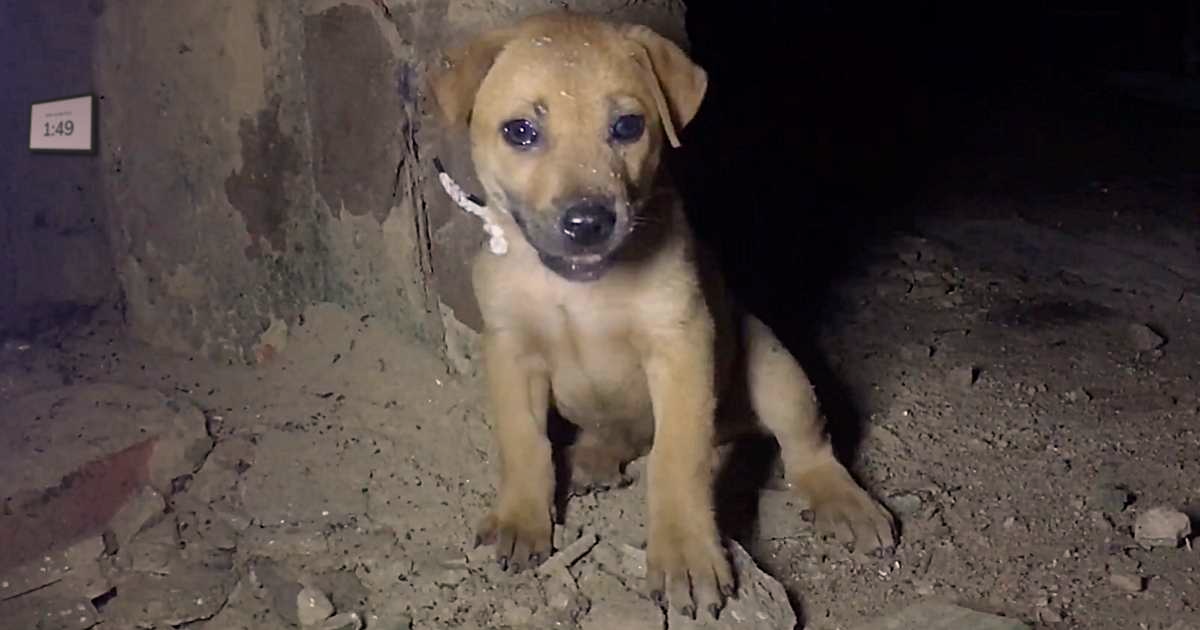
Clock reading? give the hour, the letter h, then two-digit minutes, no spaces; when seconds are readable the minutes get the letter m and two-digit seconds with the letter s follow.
1h49
